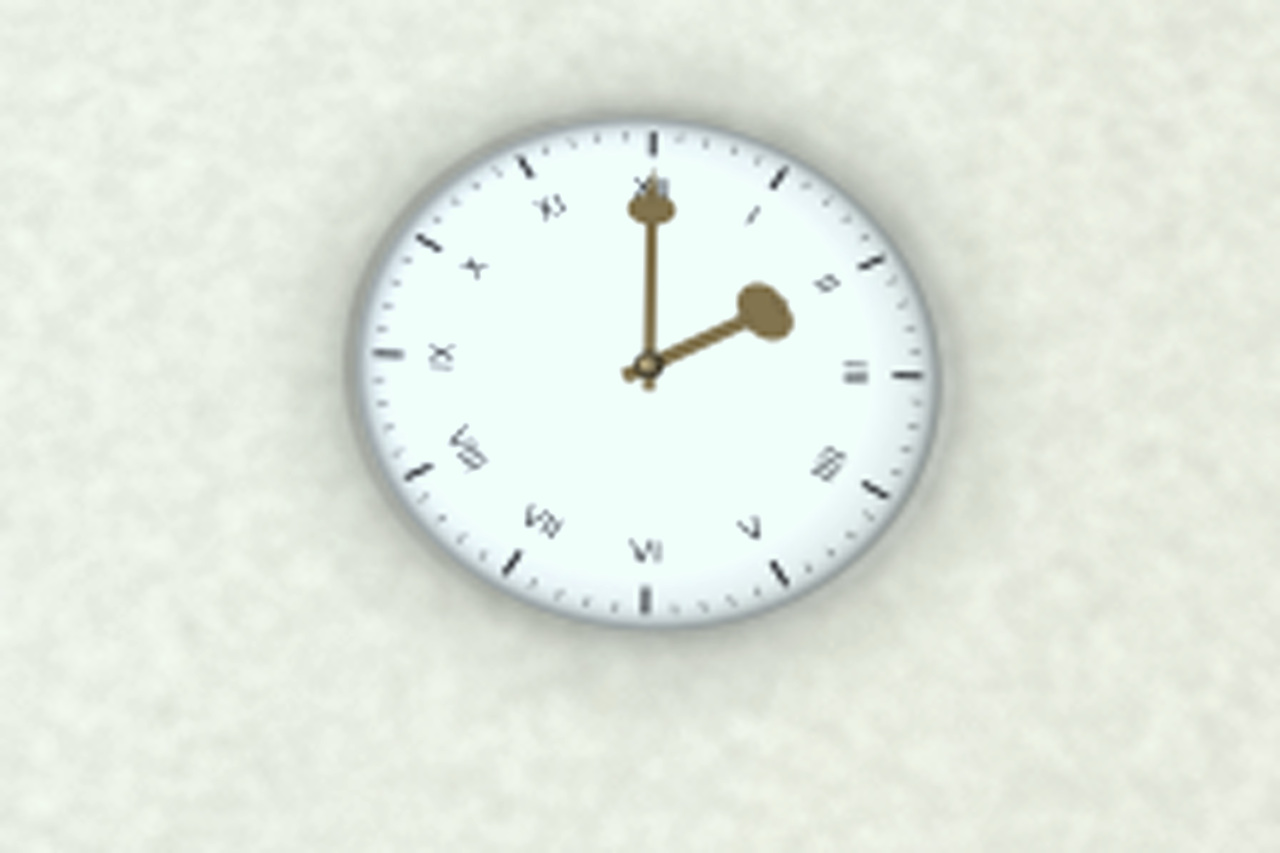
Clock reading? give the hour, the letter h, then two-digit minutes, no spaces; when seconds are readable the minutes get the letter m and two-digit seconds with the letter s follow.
2h00
